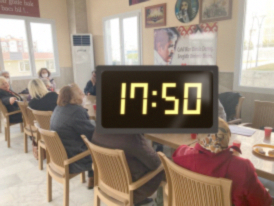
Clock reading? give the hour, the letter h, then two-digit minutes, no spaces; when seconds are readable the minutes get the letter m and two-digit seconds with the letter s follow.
17h50
